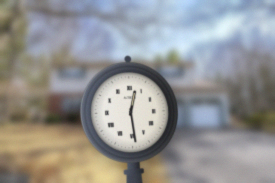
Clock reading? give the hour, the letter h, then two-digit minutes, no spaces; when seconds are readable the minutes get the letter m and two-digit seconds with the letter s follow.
12h29
